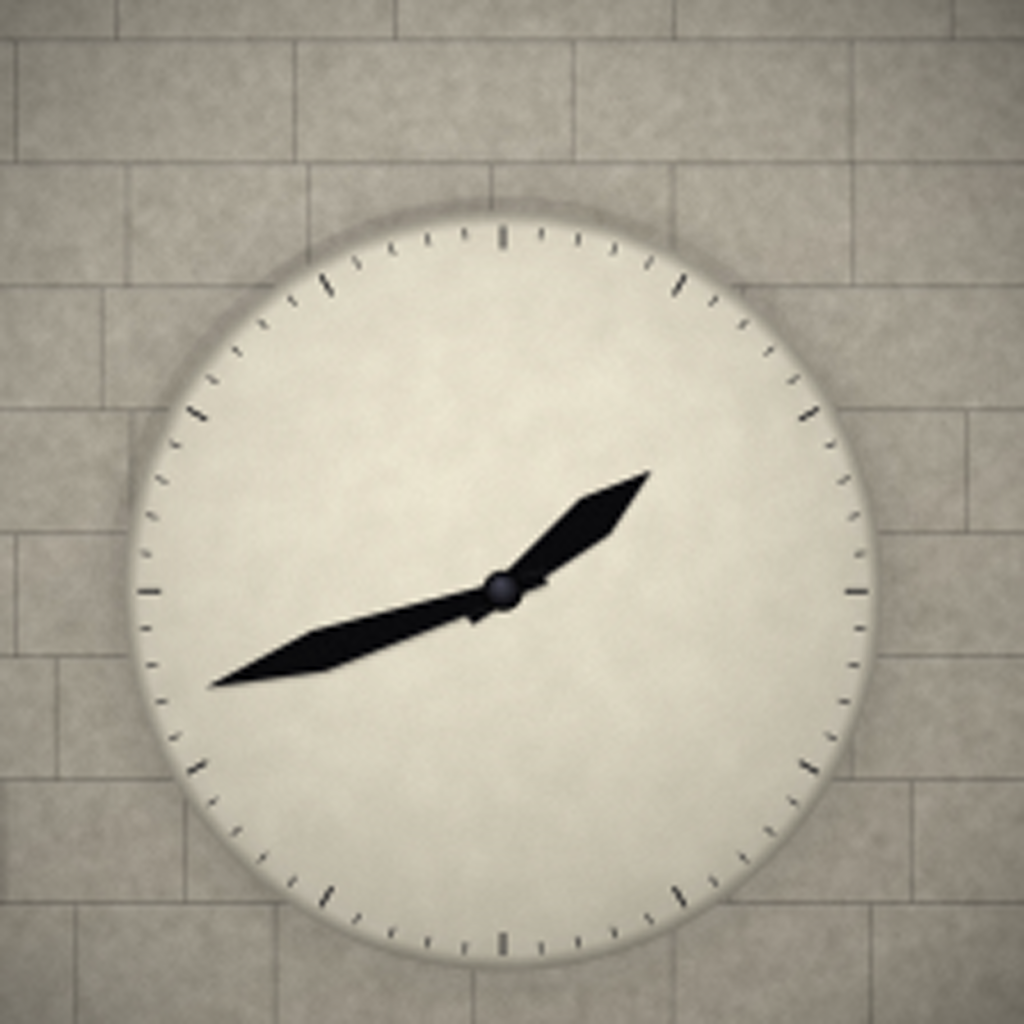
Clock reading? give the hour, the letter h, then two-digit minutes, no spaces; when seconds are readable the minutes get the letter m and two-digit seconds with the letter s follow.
1h42
